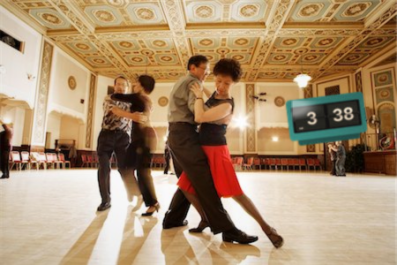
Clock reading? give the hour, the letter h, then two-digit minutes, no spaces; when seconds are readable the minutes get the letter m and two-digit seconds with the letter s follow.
3h38
